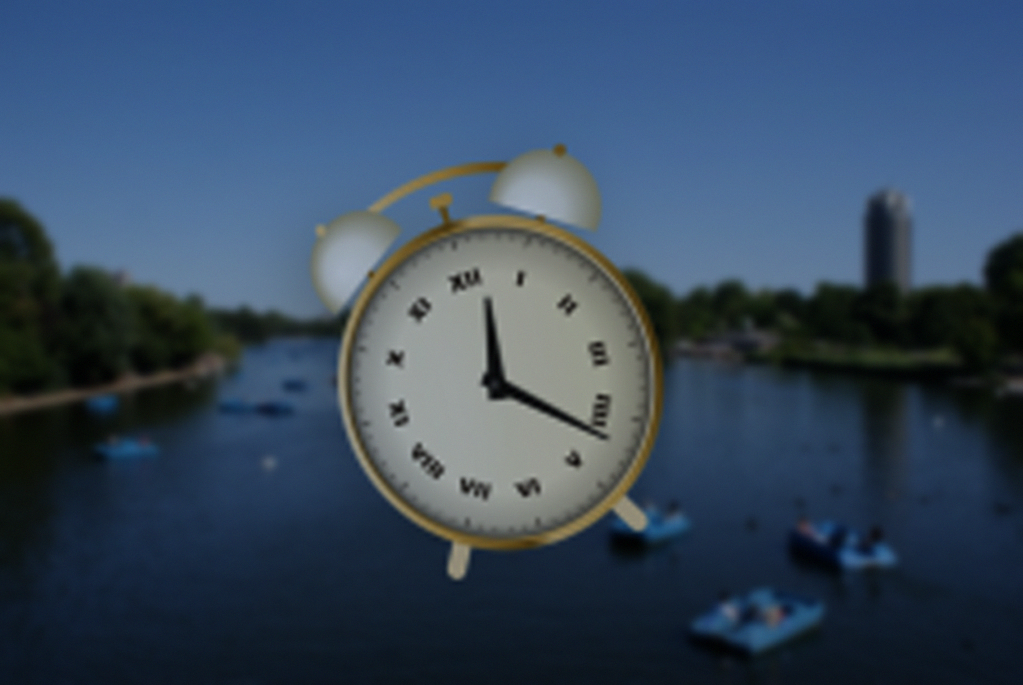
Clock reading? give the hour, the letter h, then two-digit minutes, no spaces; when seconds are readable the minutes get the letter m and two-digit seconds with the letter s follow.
12h22
